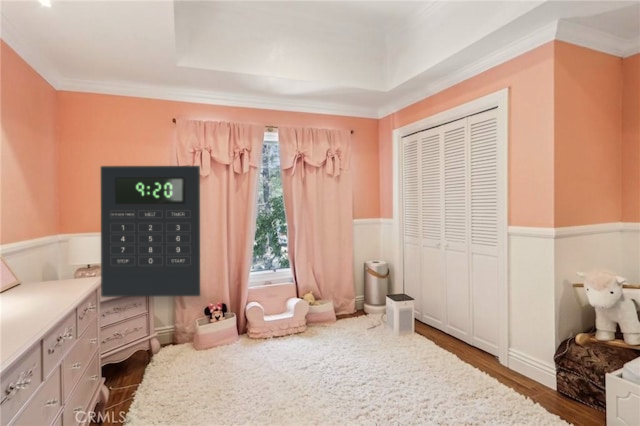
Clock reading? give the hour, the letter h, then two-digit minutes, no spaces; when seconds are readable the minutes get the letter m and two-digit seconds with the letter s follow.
9h20
